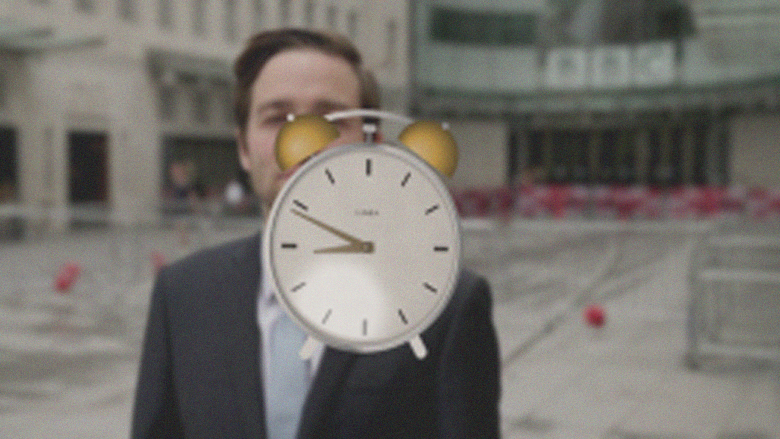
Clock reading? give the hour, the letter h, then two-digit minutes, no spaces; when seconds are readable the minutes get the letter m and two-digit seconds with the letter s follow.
8h49
